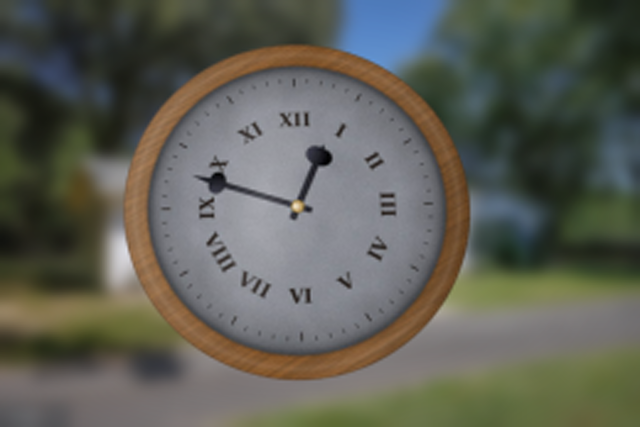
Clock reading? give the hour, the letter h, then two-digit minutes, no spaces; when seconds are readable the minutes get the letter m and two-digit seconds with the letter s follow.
12h48
